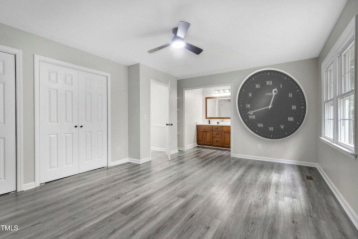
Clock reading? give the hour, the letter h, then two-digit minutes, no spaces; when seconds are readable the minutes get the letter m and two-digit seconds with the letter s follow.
12h42
